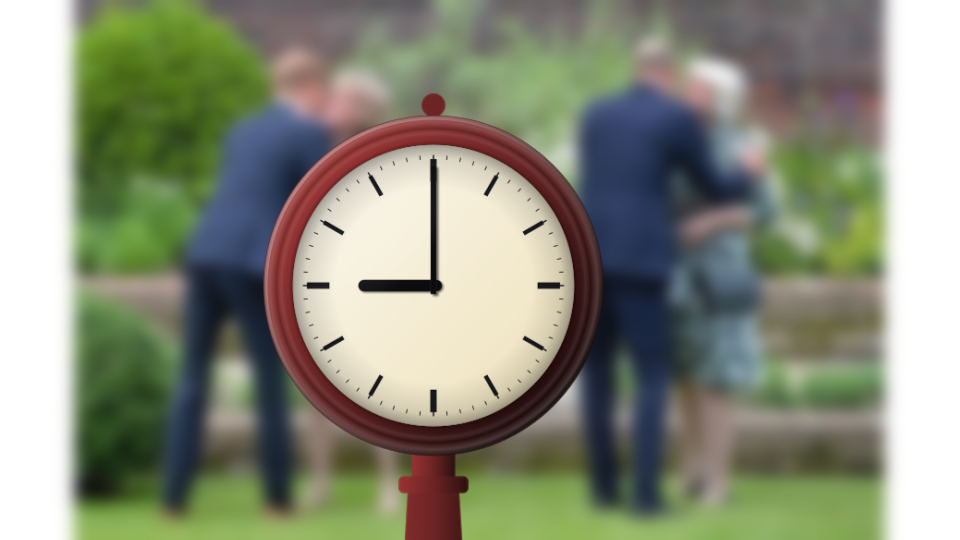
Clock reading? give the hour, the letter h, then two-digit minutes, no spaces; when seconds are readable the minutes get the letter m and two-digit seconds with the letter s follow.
9h00
